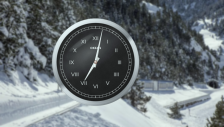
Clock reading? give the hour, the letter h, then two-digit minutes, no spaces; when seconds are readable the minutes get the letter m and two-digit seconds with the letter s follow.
7h02
